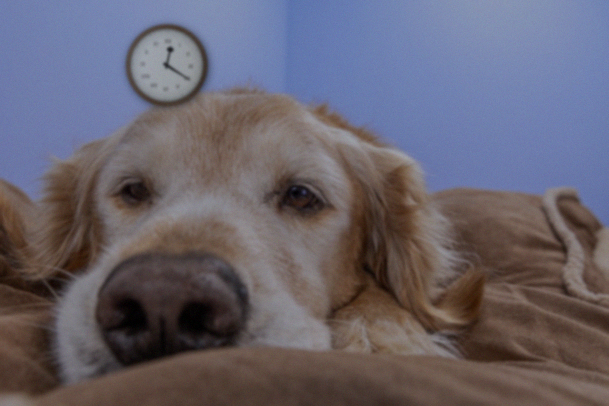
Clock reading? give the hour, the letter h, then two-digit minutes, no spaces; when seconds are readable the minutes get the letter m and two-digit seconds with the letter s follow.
12h20
